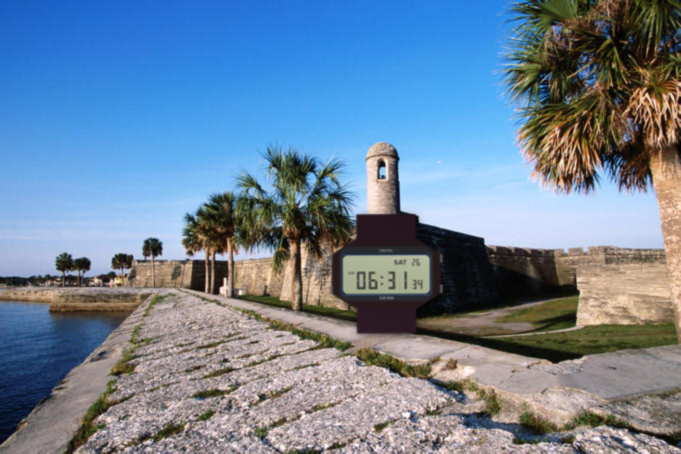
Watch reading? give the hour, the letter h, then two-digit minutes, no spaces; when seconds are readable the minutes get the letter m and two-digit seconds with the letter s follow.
6h31
